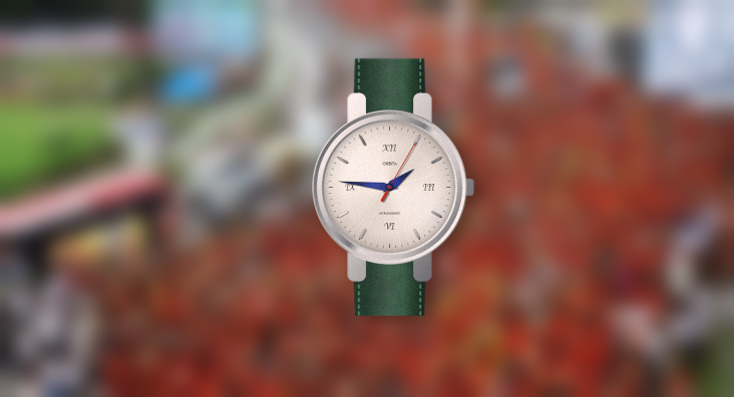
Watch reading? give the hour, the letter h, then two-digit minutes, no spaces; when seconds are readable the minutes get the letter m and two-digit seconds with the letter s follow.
1h46m05s
